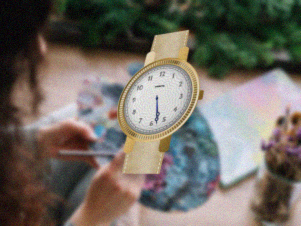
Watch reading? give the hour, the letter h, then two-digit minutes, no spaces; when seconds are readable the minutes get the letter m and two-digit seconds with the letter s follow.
5h28
